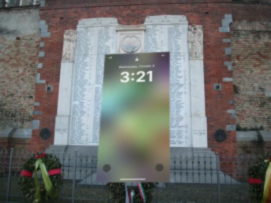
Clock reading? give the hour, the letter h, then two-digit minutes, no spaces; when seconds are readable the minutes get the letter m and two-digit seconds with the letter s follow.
3h21
